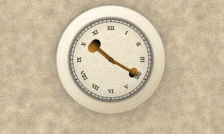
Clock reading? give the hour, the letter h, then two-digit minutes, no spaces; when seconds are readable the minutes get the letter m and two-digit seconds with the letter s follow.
10h20
